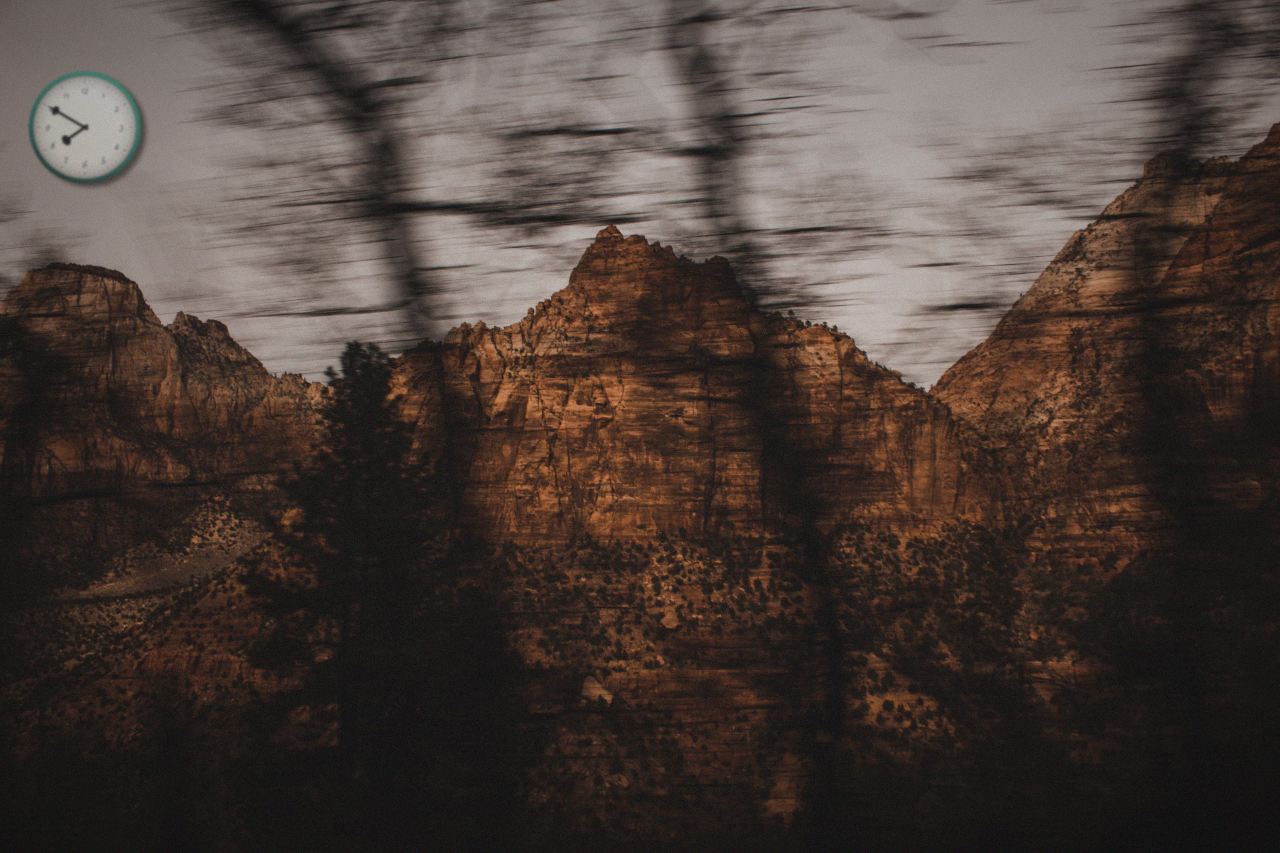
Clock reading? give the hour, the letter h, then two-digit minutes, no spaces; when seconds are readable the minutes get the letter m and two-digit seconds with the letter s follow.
7h50
